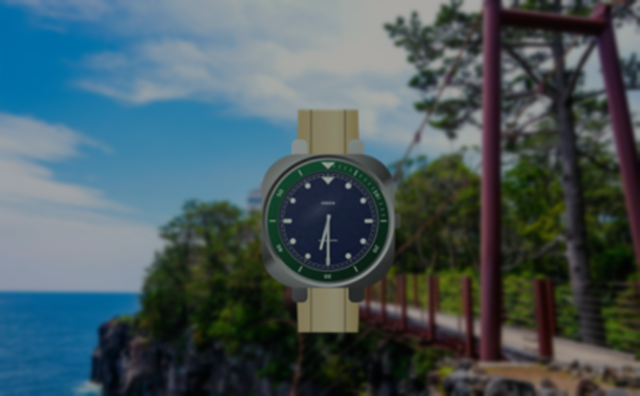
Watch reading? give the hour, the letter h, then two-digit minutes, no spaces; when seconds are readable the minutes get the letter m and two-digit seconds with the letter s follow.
6h30
